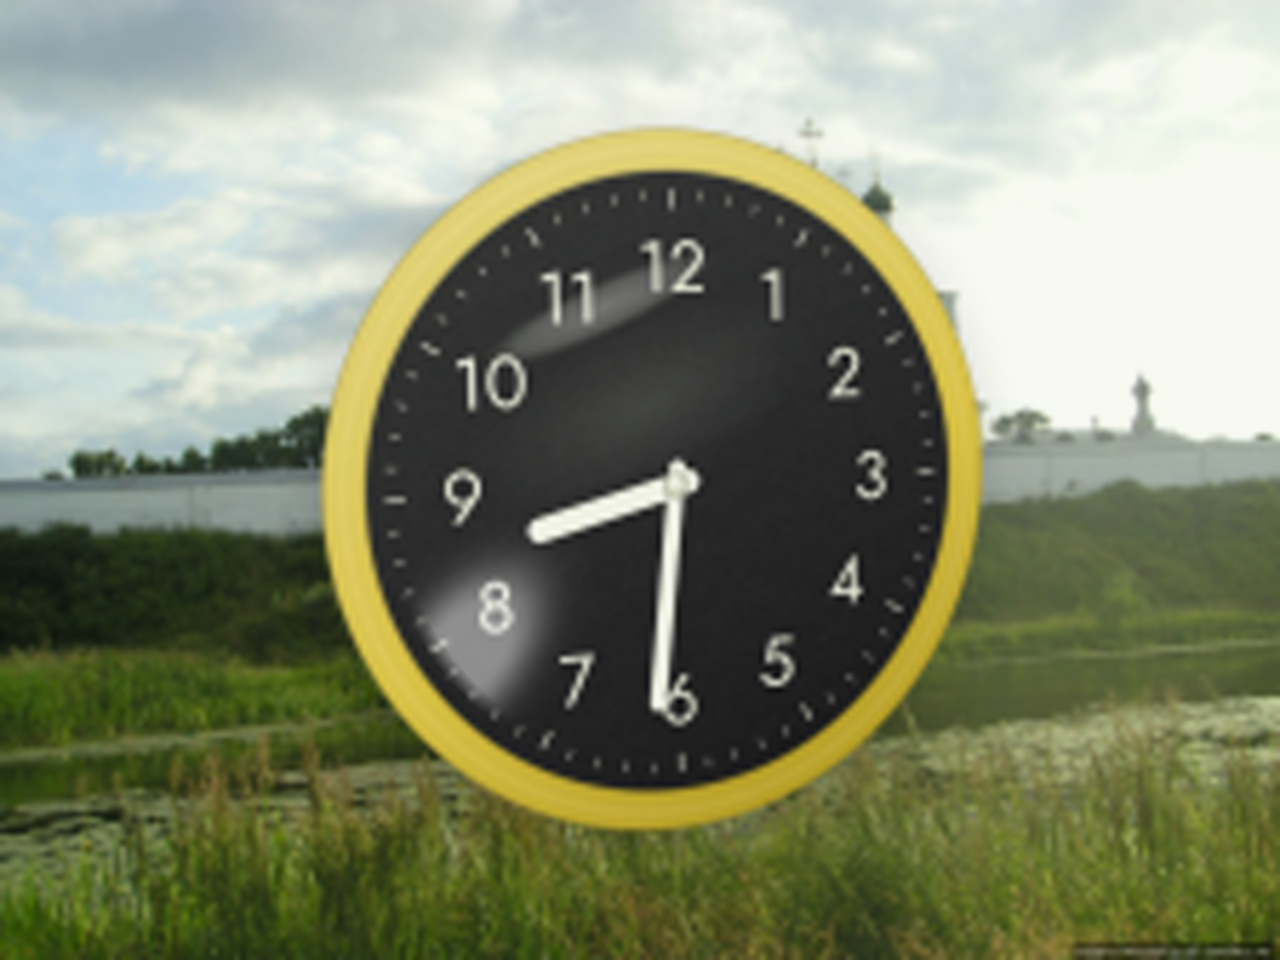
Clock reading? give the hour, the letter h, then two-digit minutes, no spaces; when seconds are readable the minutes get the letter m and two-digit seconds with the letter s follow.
8h31
